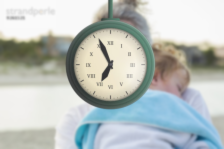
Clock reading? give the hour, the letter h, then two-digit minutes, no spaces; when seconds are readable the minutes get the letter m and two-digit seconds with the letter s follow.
6h56
